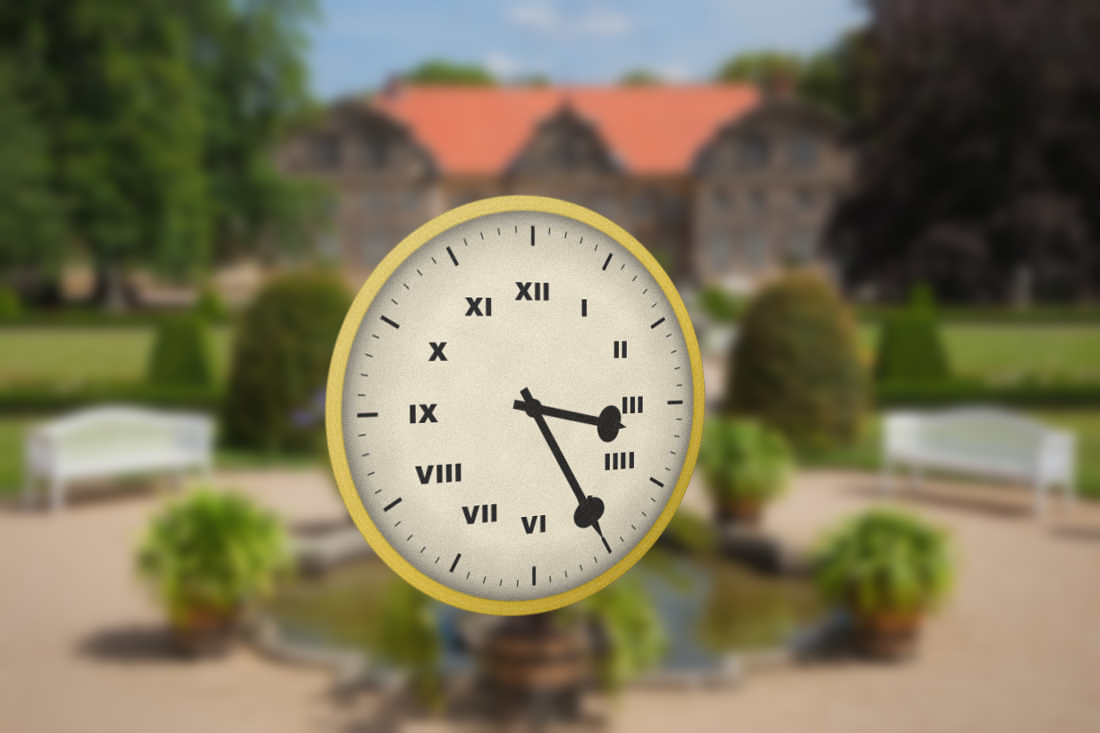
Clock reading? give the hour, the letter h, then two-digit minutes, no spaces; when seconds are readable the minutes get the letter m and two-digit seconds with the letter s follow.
3h25
